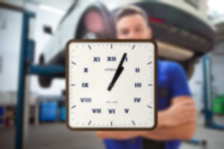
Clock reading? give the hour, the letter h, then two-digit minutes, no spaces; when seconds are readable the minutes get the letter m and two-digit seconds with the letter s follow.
1h04
